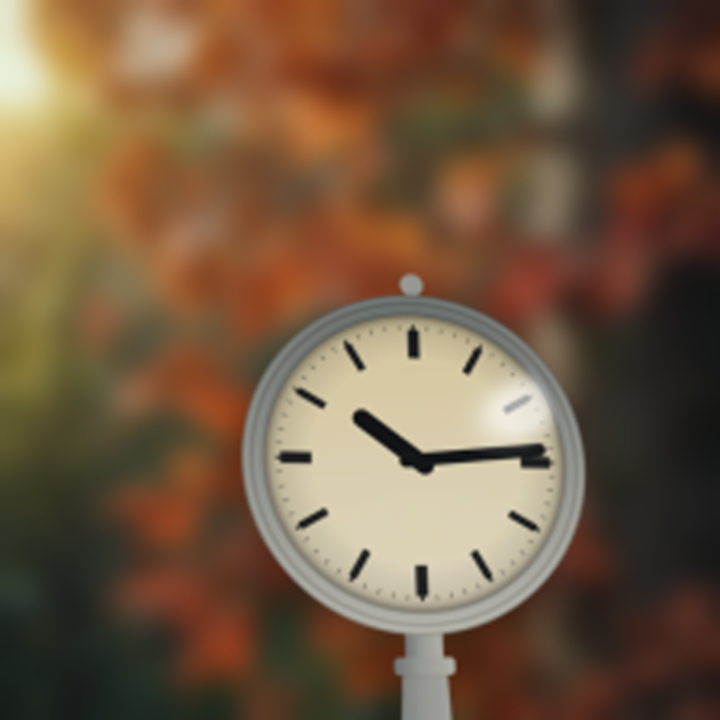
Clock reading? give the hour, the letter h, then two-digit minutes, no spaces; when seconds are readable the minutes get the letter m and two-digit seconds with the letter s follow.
10h14
